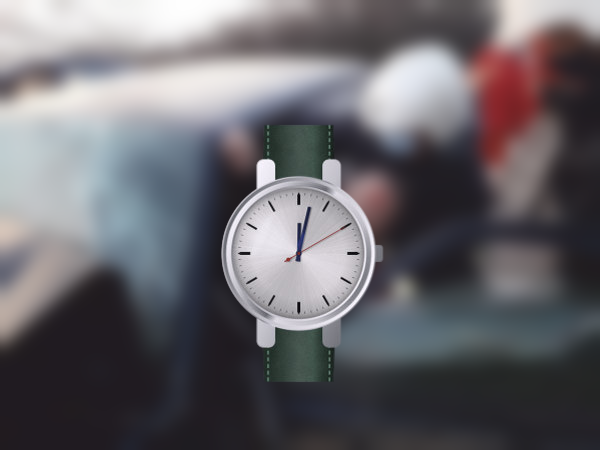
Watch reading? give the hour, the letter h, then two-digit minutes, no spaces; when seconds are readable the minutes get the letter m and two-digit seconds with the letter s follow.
12h02m10s
